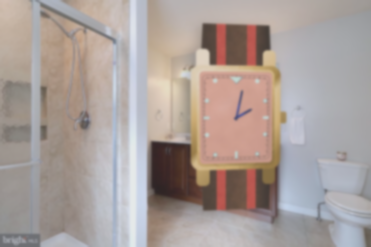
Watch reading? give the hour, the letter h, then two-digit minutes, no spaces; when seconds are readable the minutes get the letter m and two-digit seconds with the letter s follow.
2h02
